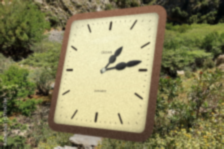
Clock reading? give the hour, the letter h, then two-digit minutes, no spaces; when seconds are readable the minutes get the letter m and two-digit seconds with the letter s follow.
1h13
